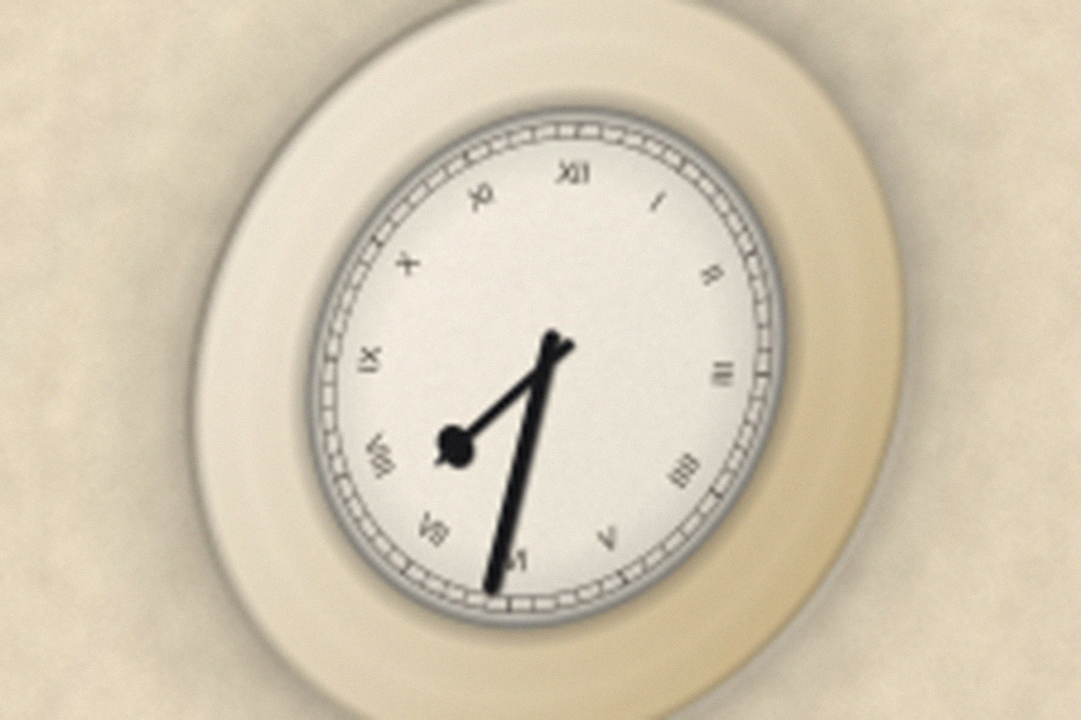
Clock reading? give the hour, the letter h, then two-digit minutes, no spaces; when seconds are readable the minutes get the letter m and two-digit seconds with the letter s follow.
7h31
